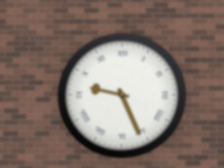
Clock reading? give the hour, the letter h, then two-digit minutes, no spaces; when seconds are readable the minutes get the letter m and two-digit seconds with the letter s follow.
9h26
